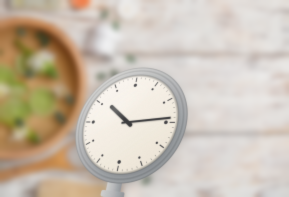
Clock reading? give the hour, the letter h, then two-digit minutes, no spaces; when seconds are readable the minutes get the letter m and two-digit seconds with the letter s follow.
10h14
